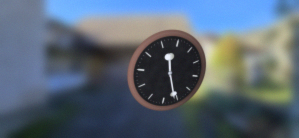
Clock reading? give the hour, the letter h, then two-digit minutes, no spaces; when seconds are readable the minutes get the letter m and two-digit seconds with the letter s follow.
11h26
